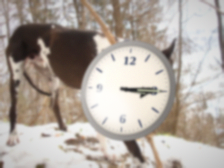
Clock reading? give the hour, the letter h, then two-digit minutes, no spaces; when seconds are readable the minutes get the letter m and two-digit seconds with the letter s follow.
3h15
